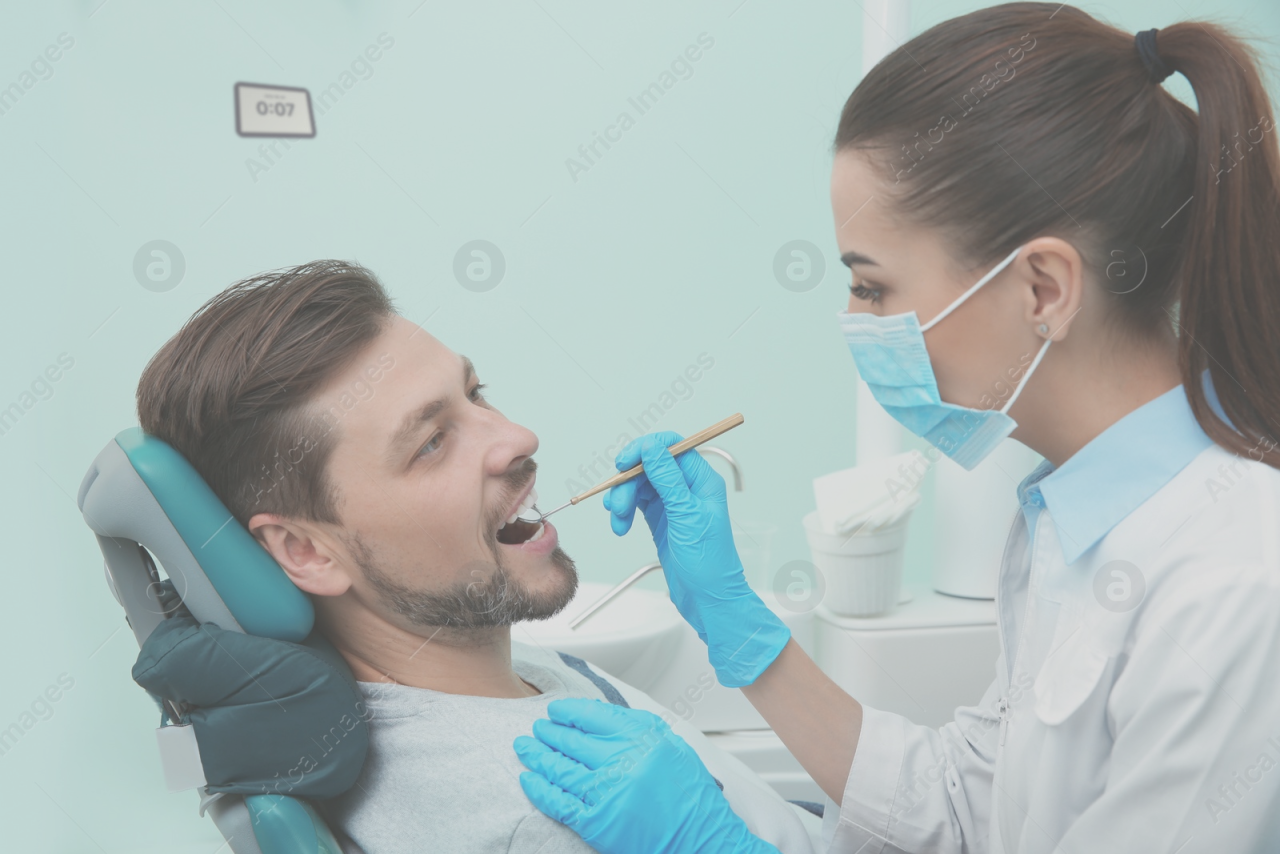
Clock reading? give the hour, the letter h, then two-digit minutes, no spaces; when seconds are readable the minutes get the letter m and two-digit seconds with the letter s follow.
0h07
